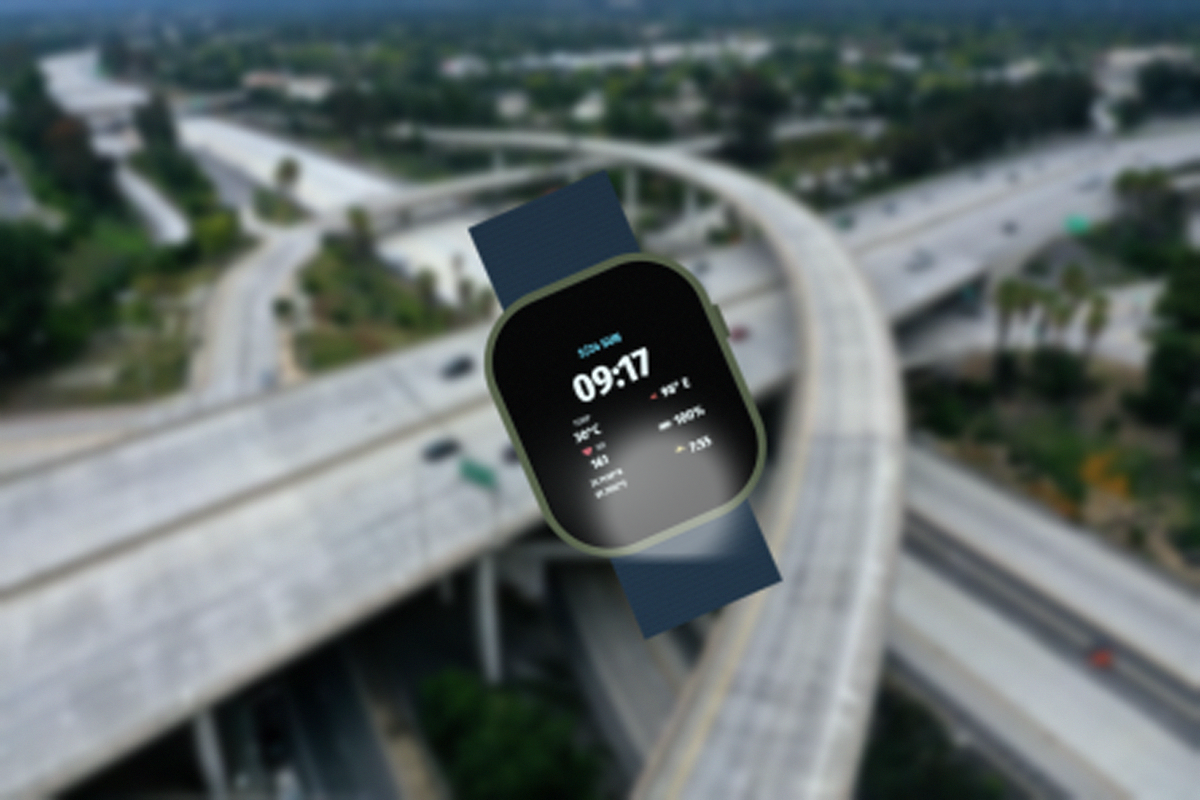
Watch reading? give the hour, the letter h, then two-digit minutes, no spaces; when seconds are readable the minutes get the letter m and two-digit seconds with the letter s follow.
9h17
